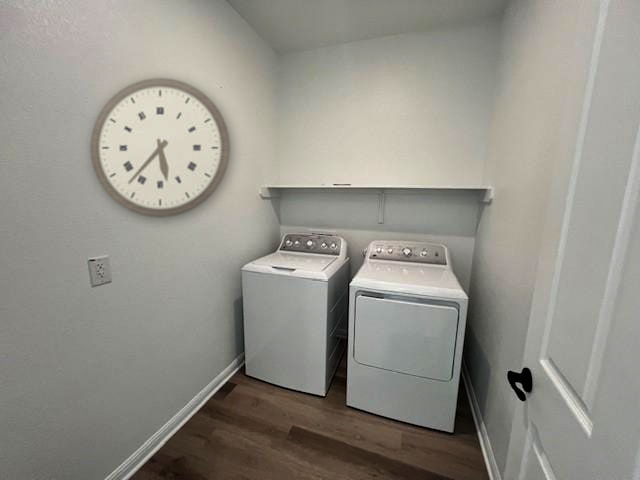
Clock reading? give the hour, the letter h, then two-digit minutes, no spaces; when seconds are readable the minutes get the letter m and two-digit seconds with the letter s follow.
5h37
